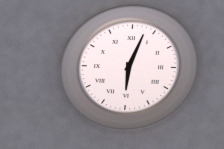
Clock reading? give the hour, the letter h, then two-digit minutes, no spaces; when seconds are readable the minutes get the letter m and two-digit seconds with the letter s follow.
6h03
